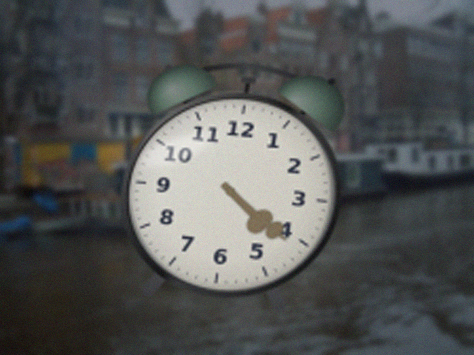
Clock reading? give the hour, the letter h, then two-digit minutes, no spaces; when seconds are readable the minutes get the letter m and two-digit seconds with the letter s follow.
4h21
